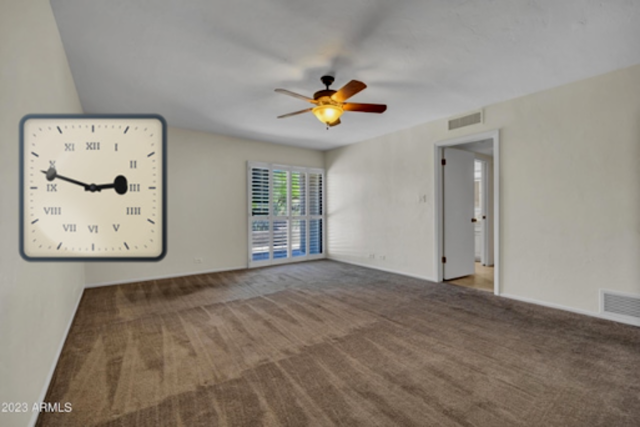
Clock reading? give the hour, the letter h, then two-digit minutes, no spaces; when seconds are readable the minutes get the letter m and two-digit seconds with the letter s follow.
2h48
